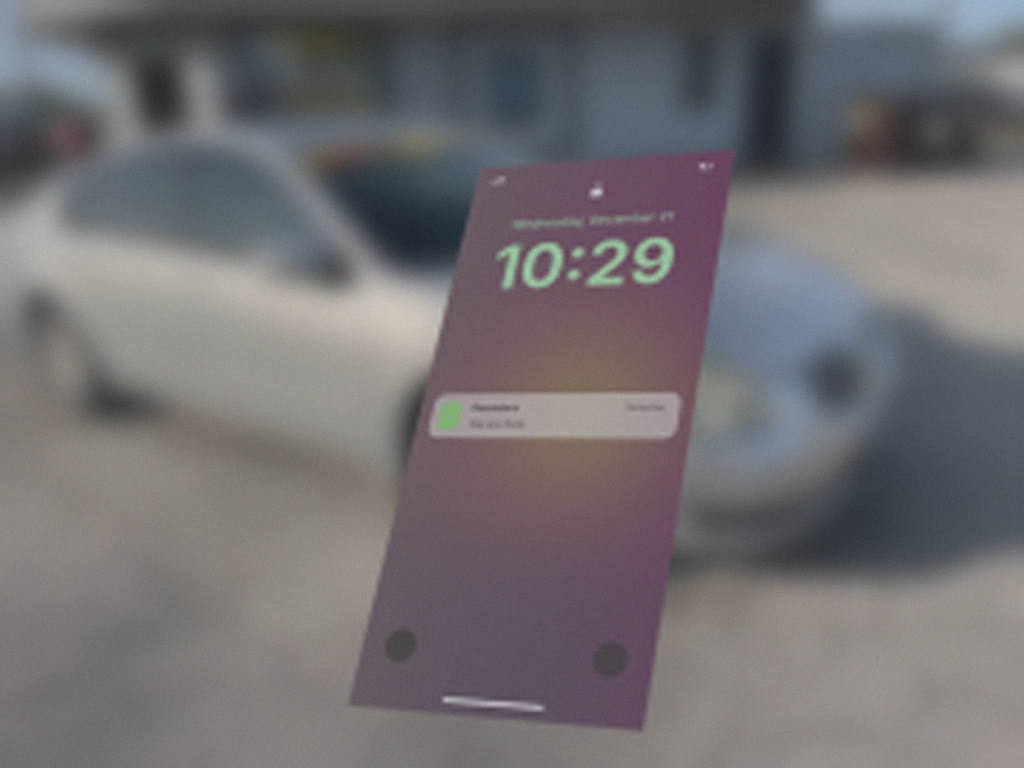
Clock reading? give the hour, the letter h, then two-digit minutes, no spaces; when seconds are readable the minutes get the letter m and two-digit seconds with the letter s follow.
10h29
